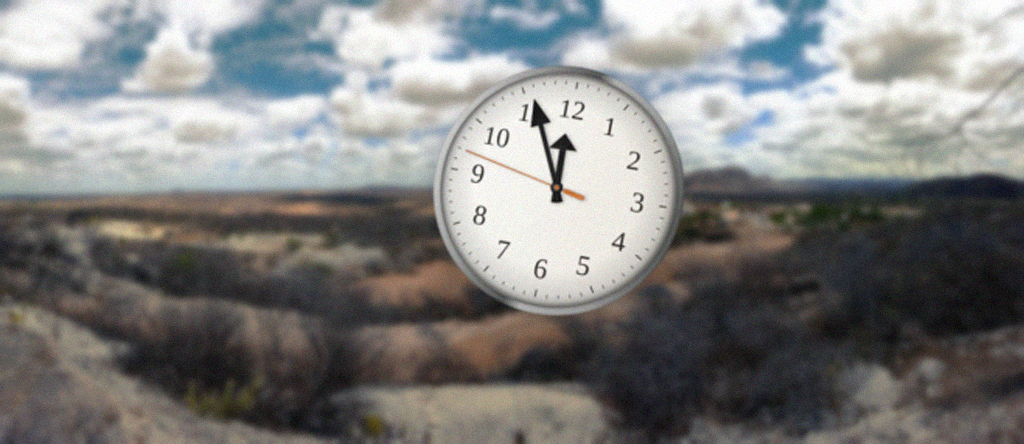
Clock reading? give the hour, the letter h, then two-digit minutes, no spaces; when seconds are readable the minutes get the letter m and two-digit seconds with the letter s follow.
11h55m47s
